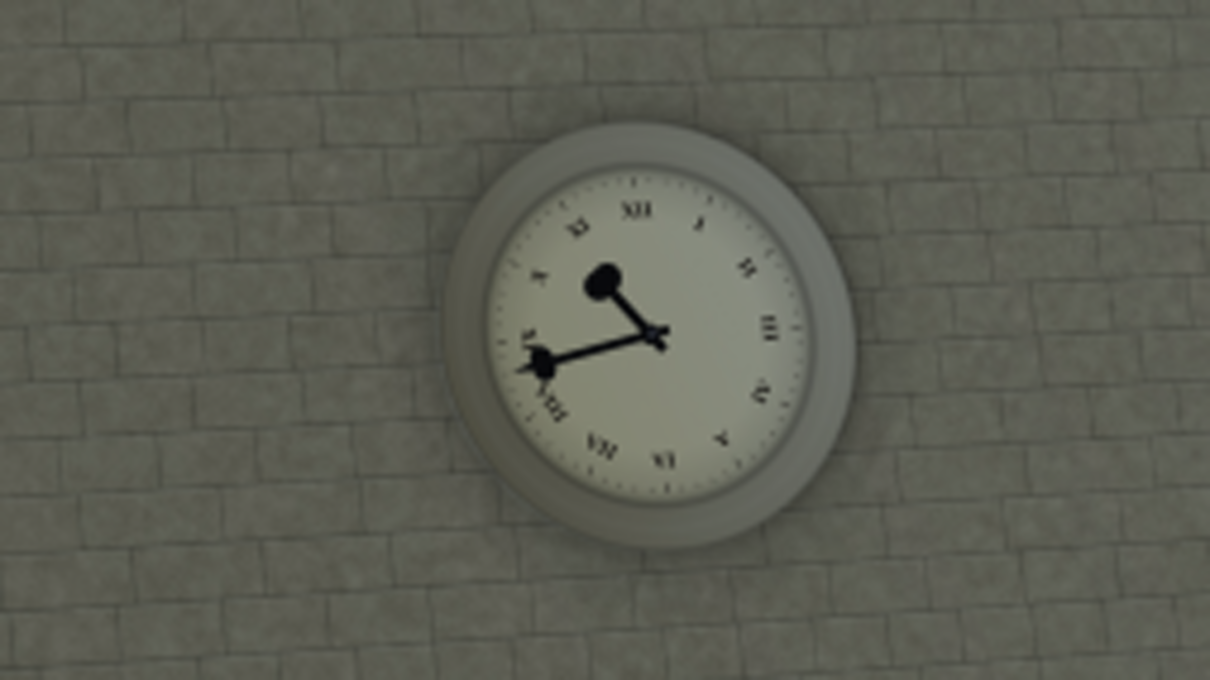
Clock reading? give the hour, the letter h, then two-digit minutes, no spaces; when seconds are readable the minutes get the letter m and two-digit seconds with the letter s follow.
10h43
